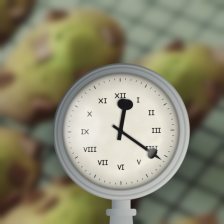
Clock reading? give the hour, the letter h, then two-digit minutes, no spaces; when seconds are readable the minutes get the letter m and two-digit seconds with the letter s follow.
12h21
